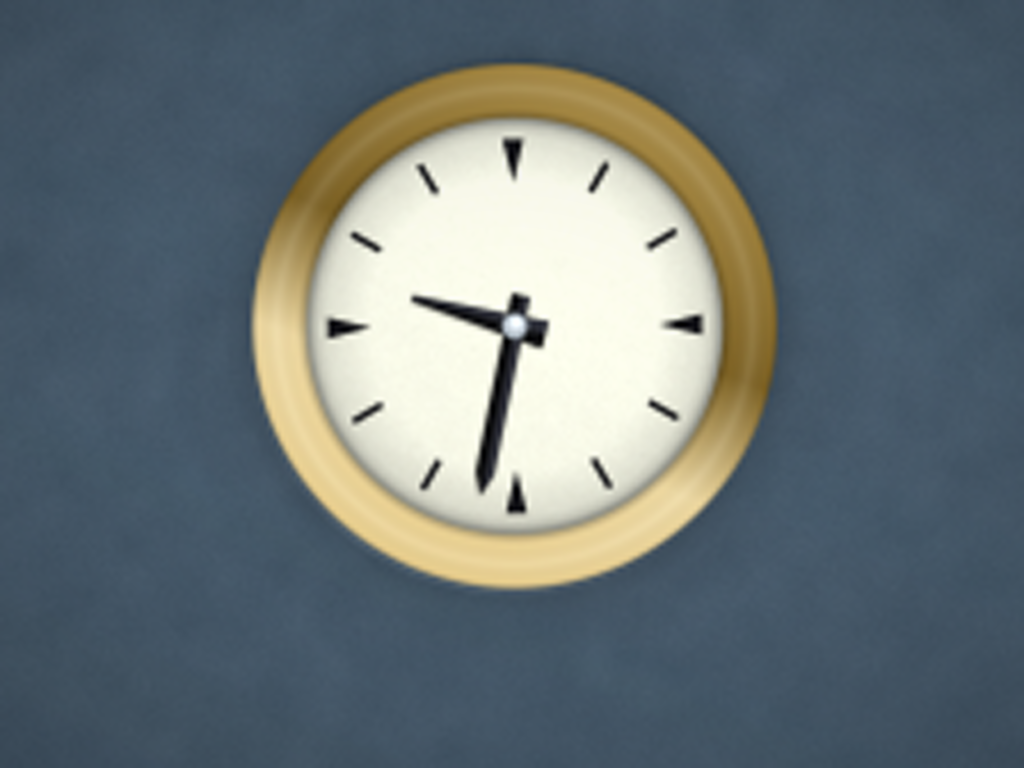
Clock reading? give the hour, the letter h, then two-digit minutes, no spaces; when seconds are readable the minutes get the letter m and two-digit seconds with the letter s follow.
9h32
